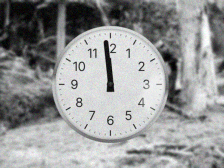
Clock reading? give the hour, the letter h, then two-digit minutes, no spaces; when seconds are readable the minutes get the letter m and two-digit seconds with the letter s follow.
11h59
